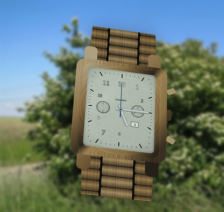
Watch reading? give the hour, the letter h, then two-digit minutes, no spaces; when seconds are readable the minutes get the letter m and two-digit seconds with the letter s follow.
5h15
